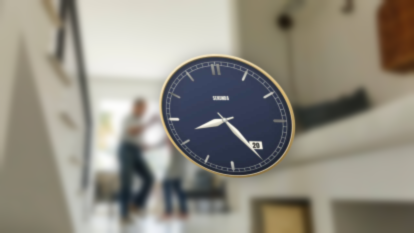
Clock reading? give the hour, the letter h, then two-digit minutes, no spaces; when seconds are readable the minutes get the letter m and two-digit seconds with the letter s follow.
8h24
